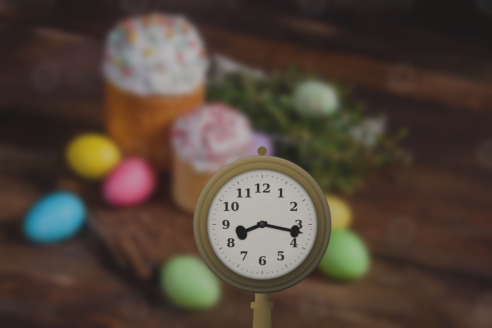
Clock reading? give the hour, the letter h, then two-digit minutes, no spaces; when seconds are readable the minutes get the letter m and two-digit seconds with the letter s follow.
8h17
